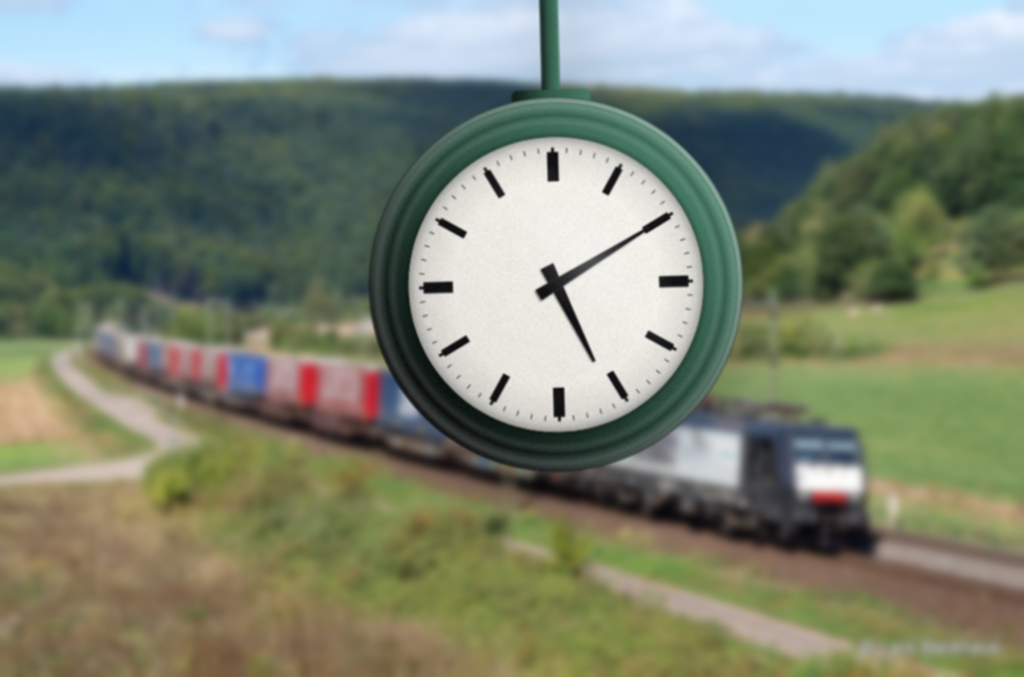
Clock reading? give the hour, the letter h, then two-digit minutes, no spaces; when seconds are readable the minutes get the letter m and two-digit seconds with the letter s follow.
5h10
